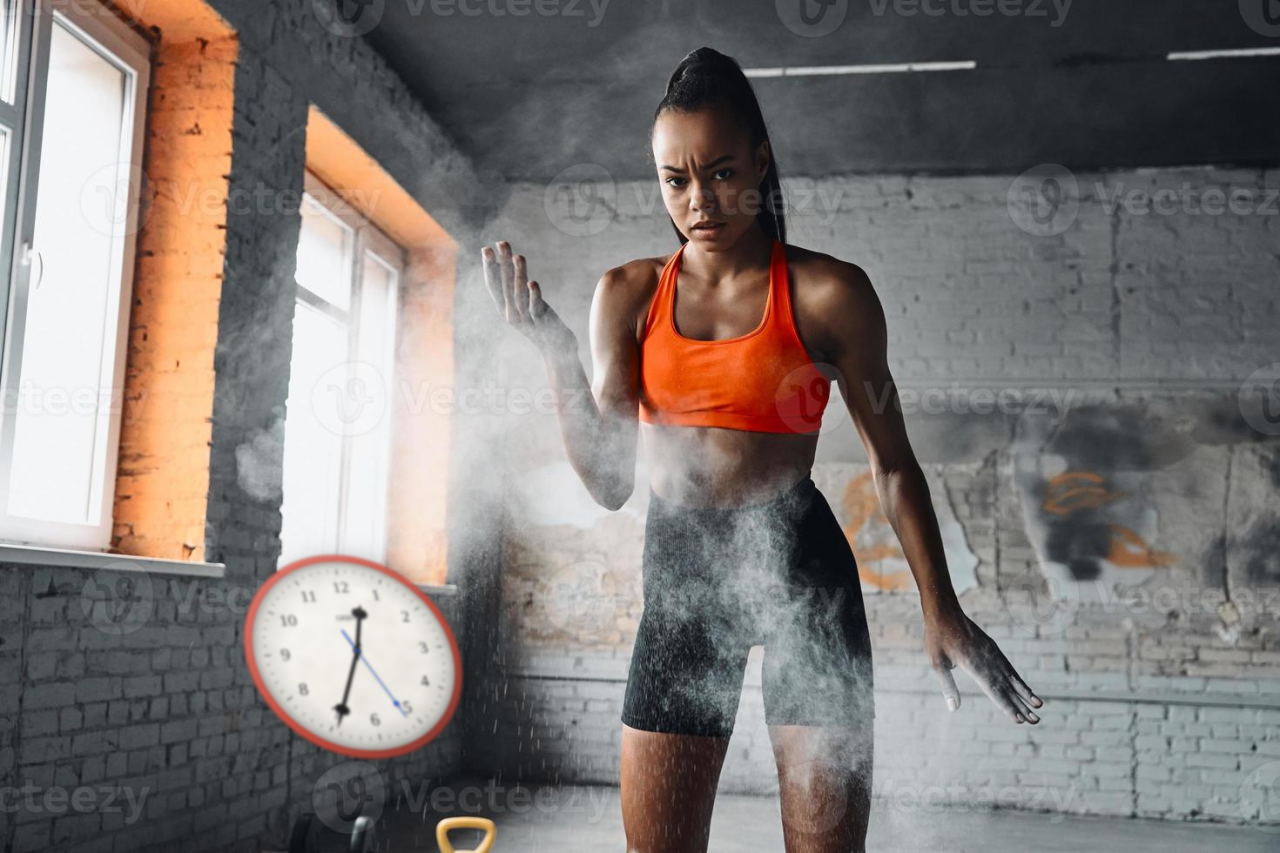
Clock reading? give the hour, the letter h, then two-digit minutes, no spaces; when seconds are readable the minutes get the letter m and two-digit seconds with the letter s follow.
12h34m26s
